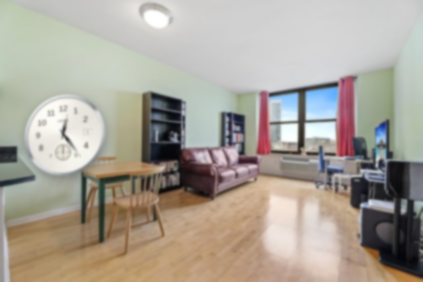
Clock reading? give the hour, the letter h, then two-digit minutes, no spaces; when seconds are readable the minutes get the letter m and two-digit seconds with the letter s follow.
12h24
